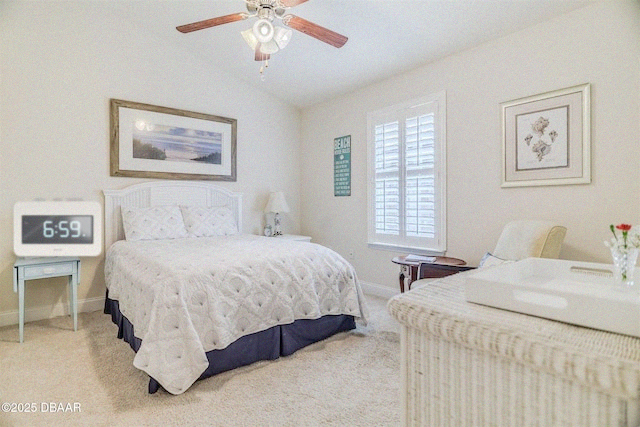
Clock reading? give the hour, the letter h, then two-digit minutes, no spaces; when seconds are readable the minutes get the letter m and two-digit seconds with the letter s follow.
6h59
